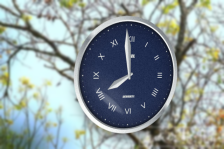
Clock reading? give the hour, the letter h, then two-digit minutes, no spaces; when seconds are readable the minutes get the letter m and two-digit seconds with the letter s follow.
7h59
